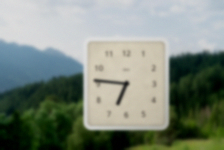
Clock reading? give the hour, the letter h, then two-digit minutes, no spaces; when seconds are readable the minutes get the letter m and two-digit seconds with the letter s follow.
6h46
